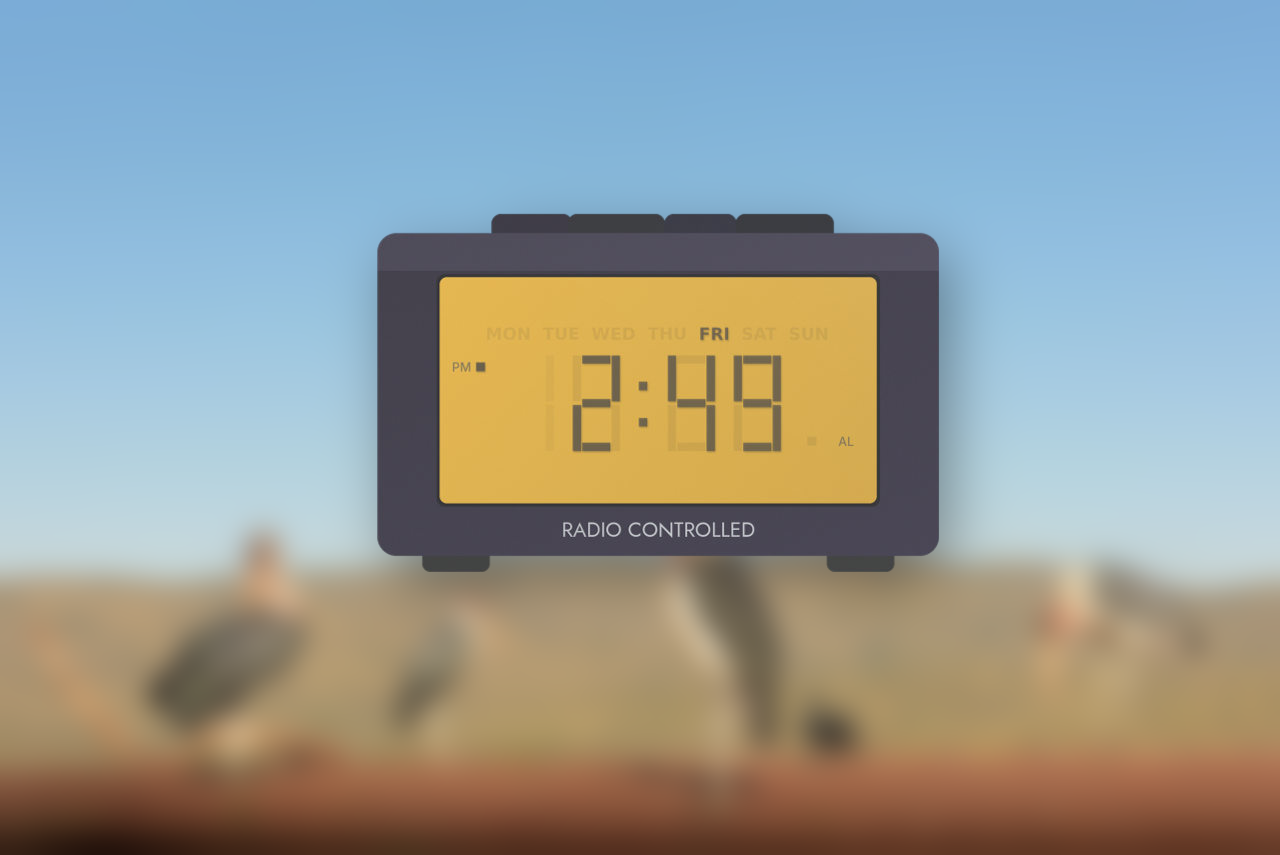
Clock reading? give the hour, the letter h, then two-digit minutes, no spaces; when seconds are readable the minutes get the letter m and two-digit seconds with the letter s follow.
2h49
